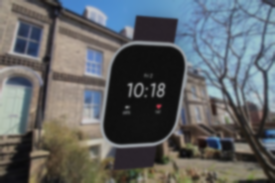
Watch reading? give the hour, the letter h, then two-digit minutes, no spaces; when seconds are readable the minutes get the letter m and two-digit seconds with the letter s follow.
10h18
